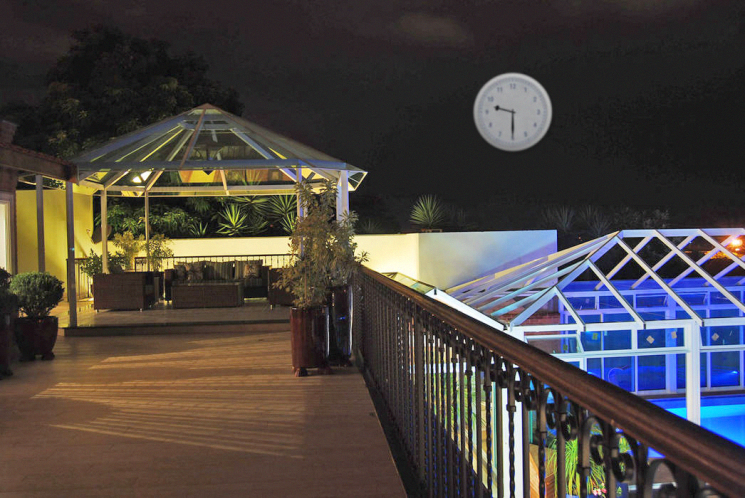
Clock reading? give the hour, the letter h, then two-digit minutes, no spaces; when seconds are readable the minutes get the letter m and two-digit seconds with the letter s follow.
9h30
